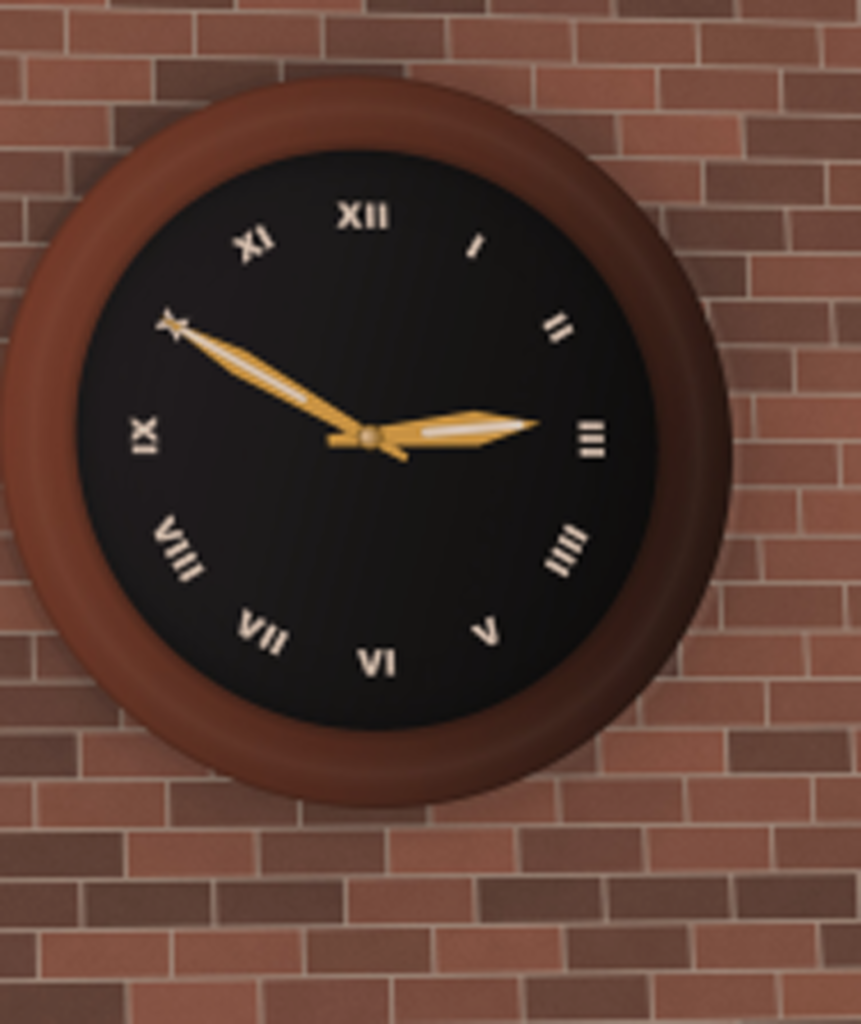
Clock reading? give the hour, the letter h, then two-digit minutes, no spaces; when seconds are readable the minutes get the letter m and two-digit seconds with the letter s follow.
2h50
